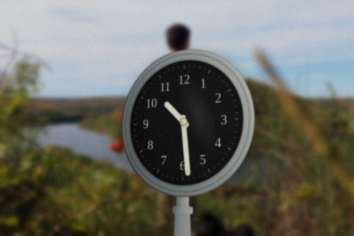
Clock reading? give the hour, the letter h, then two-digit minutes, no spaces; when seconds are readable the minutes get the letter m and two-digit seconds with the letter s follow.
10h29
